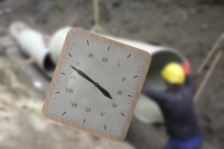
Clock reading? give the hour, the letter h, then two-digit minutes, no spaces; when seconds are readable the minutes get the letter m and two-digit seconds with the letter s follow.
3h48
